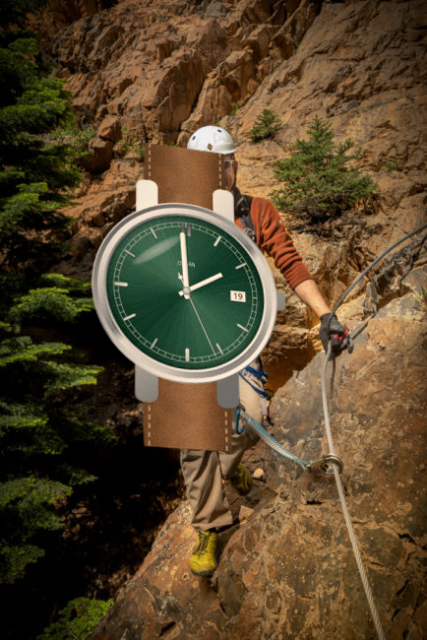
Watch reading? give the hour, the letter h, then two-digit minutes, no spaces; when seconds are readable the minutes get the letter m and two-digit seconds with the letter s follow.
1h59m26s
